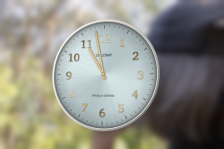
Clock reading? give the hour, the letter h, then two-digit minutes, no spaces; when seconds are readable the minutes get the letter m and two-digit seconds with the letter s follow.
10h58
